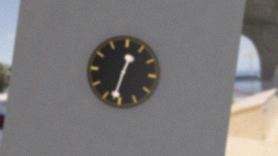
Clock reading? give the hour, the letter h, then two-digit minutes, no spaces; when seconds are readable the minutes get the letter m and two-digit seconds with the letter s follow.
12h32
